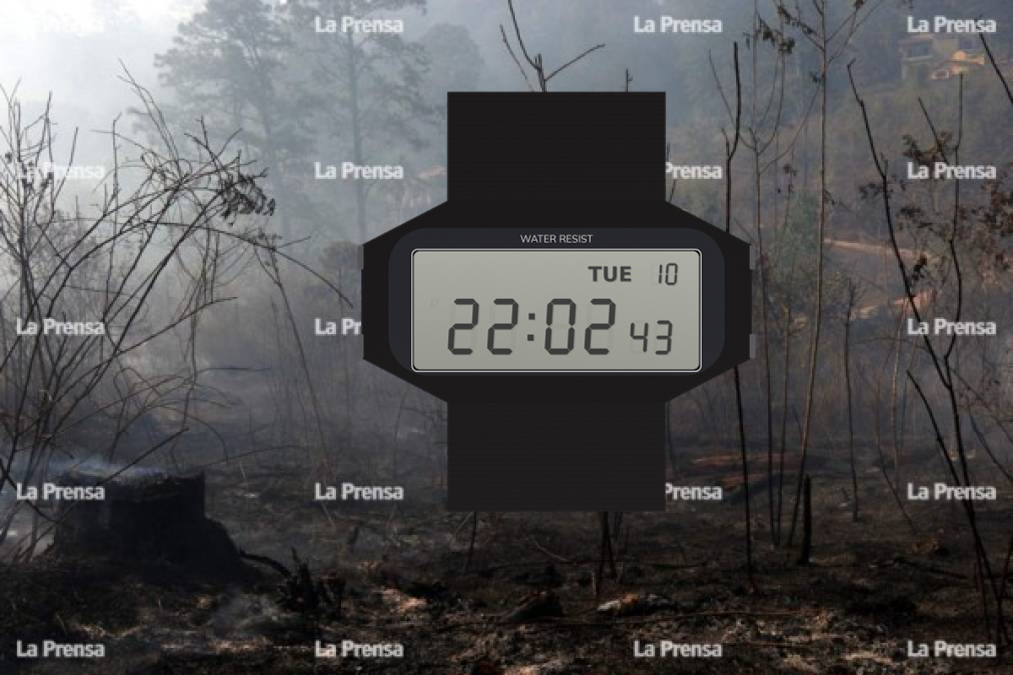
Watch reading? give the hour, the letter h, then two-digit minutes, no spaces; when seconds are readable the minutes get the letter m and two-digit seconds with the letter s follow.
22h02m43s
